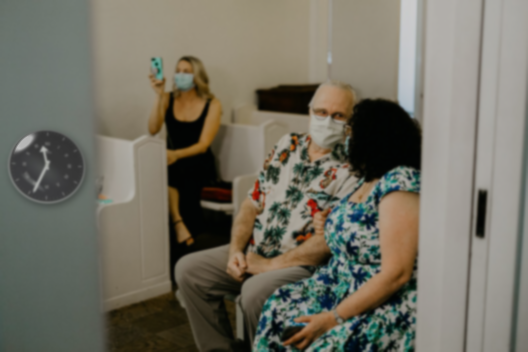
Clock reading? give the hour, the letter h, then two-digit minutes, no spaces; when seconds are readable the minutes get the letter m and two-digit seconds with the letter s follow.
11h34
